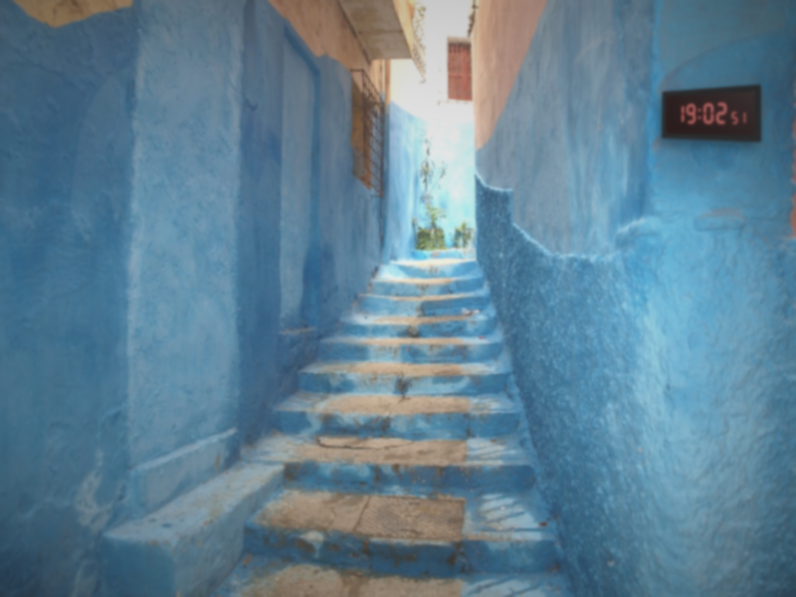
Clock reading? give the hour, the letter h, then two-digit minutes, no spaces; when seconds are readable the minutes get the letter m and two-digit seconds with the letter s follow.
19h02
